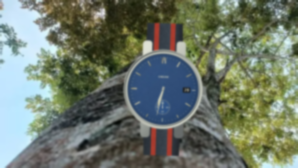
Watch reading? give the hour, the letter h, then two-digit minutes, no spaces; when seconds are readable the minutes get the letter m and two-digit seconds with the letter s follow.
6h32
